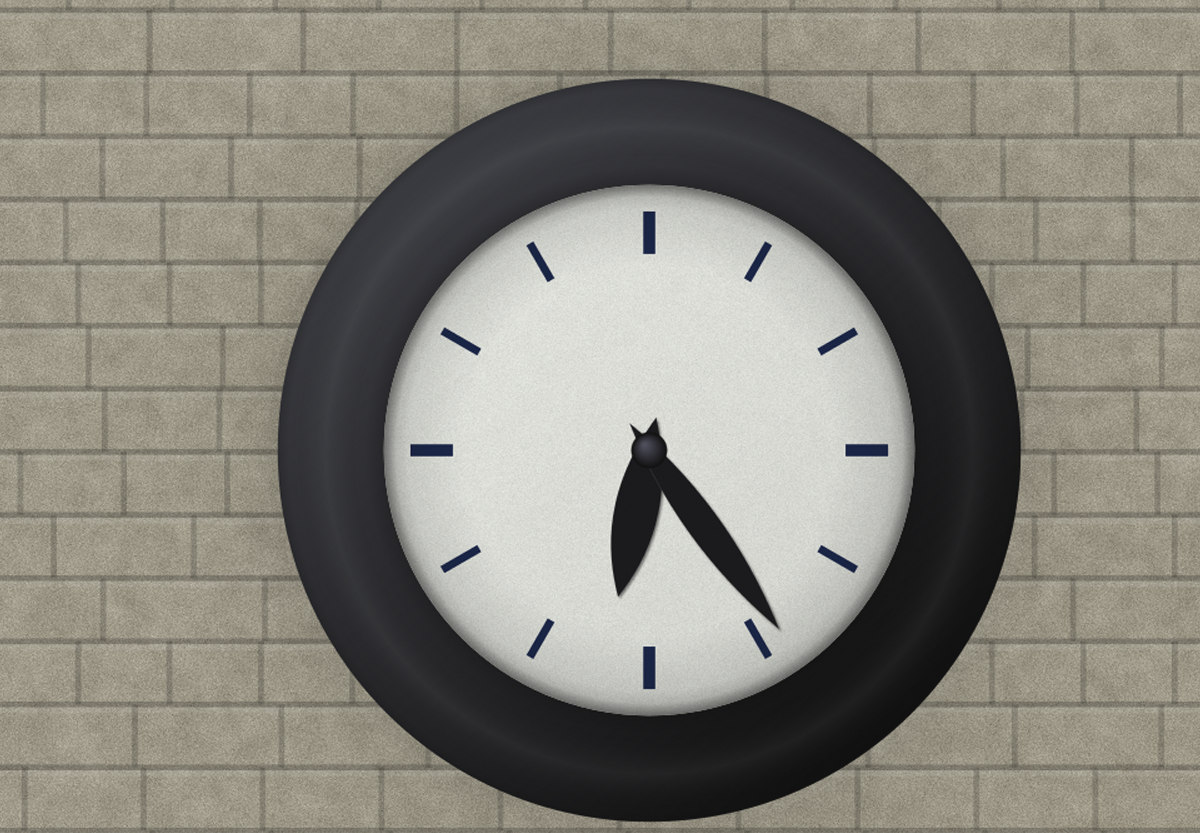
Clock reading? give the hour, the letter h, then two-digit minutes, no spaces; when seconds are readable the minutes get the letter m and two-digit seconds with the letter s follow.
6h24
